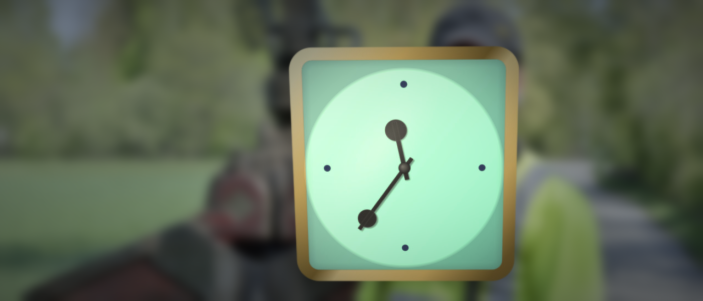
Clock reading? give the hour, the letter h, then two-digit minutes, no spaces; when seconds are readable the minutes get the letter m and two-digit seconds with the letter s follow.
11h36
